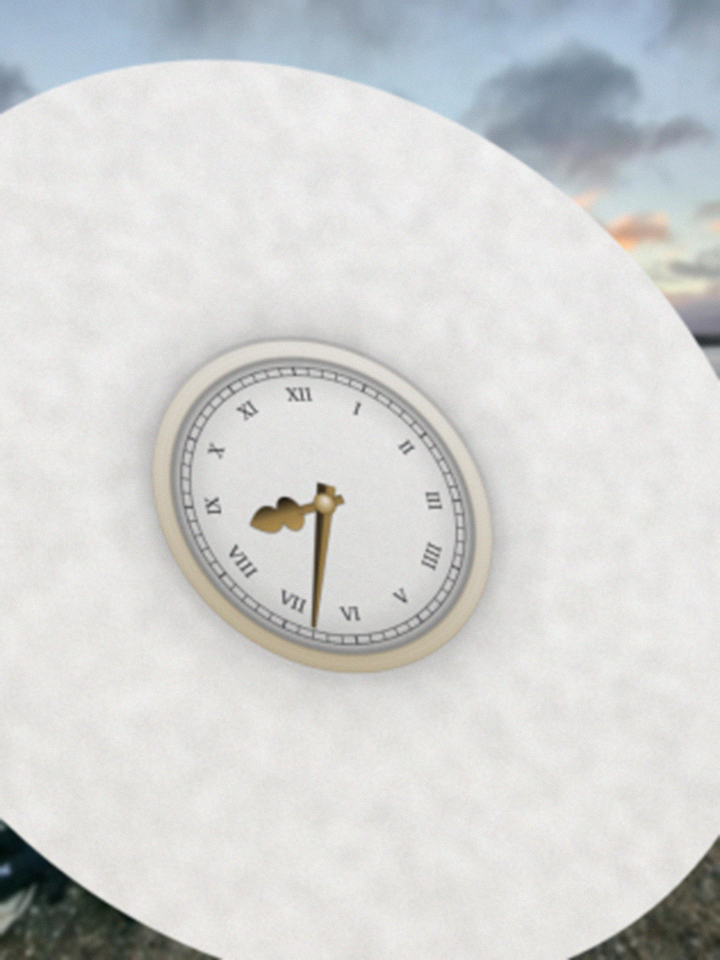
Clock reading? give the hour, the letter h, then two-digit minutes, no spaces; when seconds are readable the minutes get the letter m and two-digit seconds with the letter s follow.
8h33
